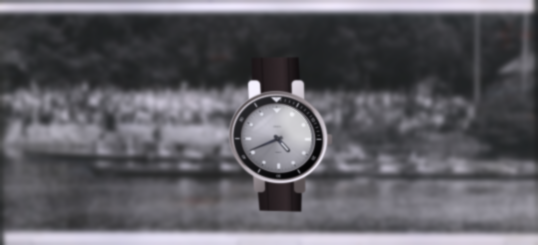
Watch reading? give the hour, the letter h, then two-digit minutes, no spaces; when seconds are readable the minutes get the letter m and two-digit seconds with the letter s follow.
4h41
